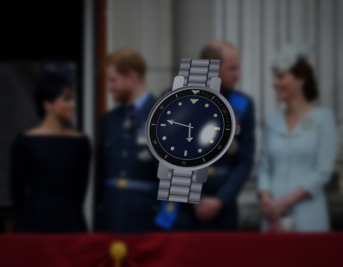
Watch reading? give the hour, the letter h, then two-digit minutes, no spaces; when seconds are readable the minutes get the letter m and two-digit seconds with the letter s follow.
5h47
